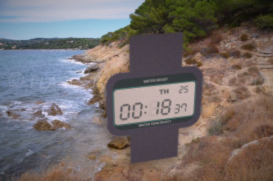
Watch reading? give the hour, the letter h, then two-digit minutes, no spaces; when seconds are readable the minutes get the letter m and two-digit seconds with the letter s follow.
0h18m37s
